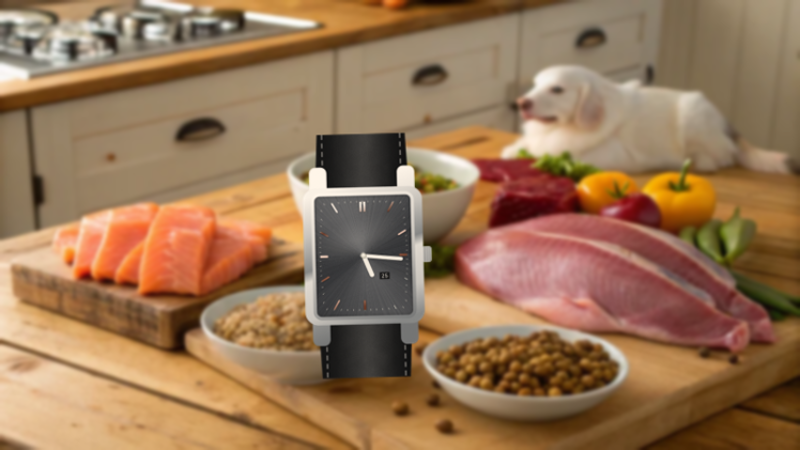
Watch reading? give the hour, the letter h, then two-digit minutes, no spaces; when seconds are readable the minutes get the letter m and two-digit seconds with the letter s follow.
5h16
